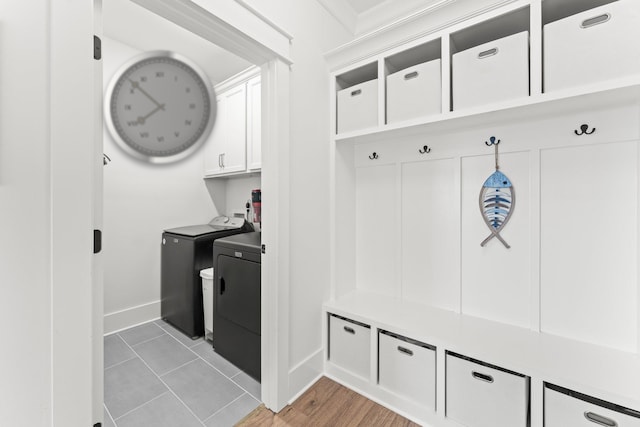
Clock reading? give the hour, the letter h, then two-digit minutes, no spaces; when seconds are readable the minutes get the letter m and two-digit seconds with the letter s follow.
7h52
